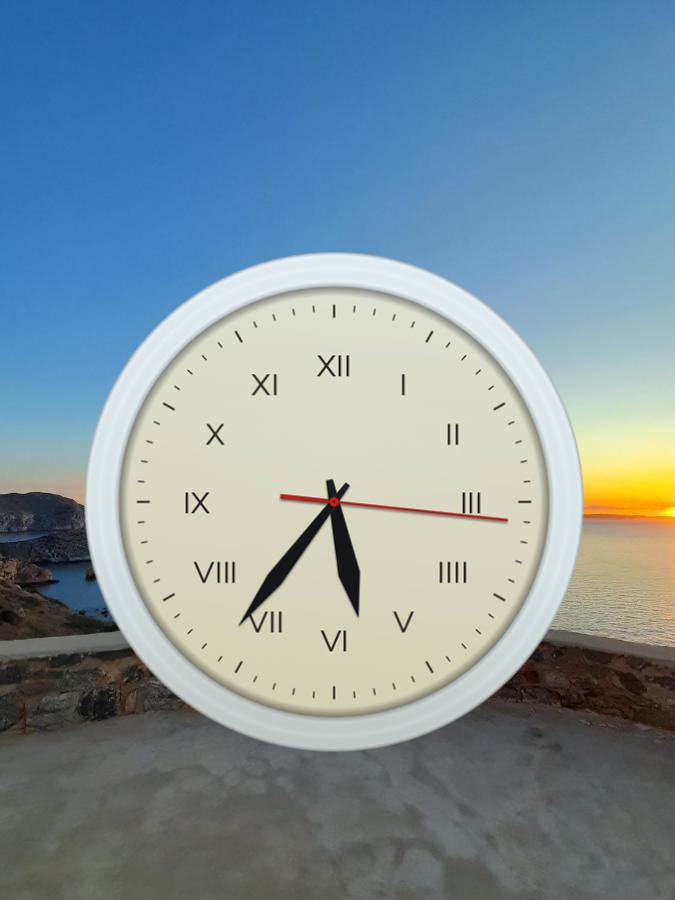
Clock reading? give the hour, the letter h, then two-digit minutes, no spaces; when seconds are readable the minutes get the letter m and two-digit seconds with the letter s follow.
5h36m16s
